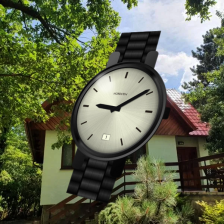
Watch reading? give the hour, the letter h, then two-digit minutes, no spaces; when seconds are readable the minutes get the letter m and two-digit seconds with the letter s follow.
9h09
